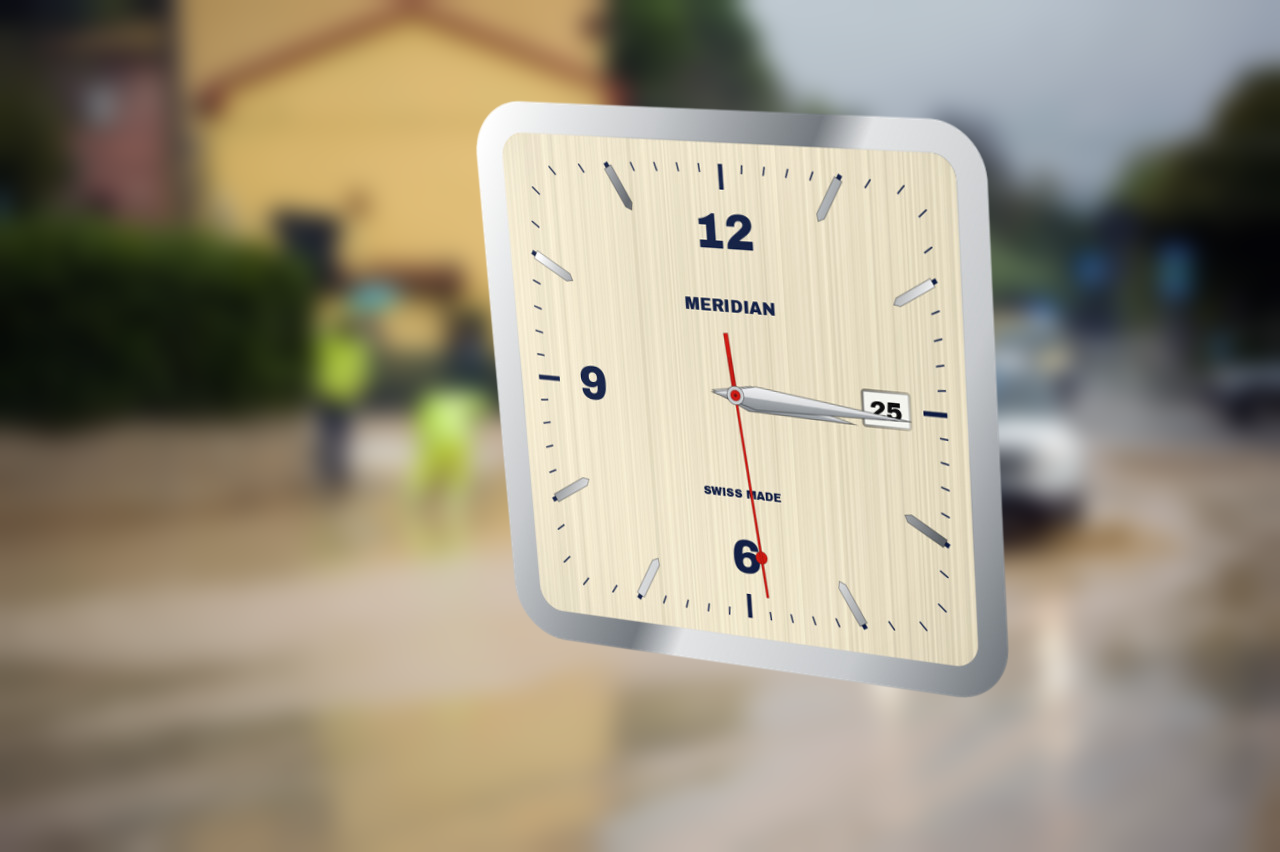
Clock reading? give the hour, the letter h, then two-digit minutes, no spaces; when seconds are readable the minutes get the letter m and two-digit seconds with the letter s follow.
3h15m29s
